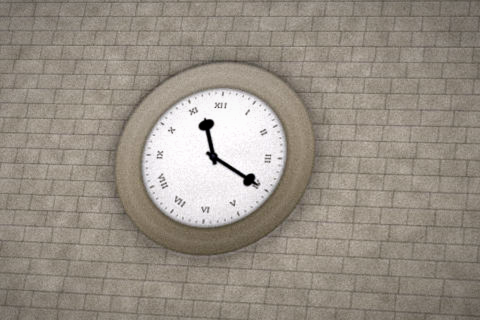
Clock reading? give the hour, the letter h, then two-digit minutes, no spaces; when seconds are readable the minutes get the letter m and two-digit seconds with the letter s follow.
11h20
